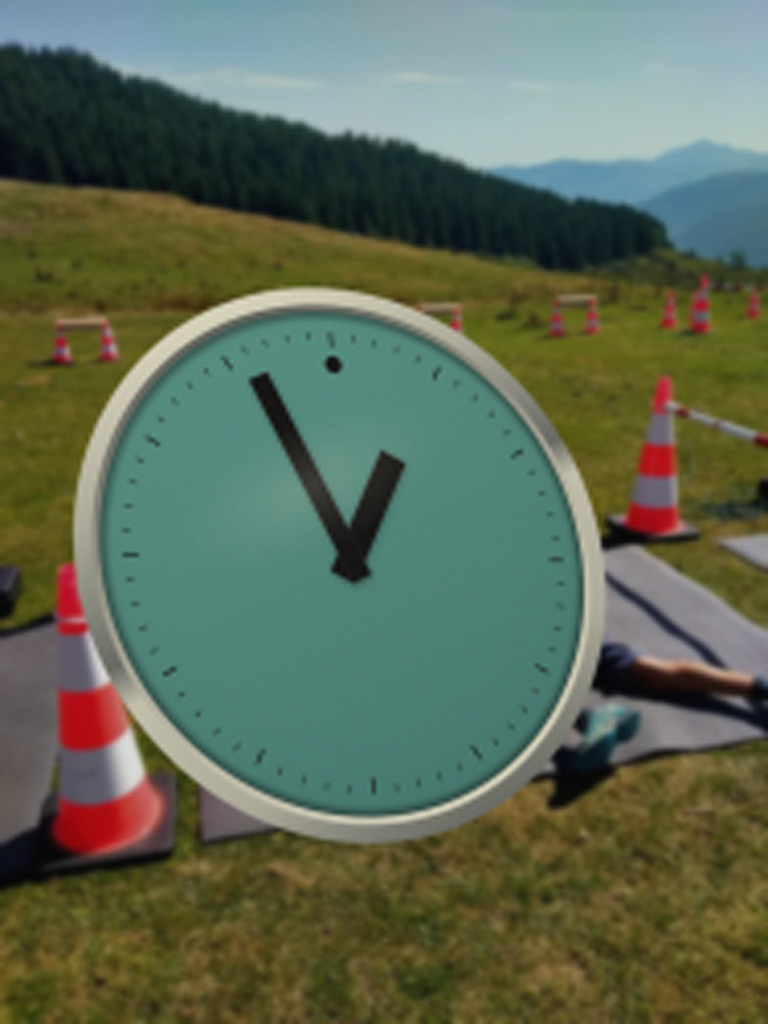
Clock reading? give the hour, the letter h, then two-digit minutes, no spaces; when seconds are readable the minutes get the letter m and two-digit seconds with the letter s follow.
12h56
